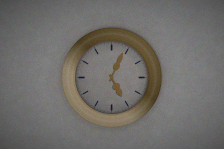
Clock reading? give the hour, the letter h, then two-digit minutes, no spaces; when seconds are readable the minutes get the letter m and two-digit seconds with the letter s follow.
5h04
